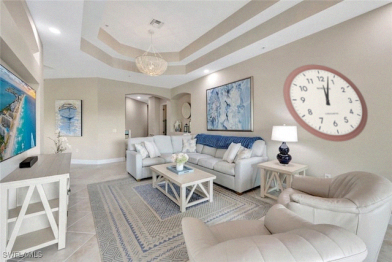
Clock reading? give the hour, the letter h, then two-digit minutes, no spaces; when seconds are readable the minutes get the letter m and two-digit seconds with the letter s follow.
12h03
